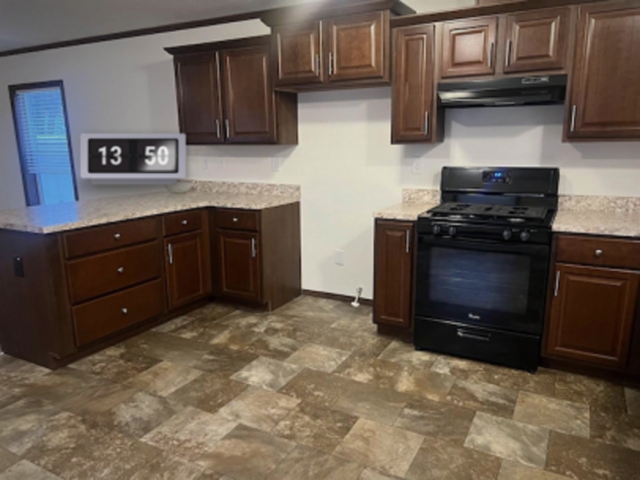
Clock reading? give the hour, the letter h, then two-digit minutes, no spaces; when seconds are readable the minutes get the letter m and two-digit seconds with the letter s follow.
13h50
